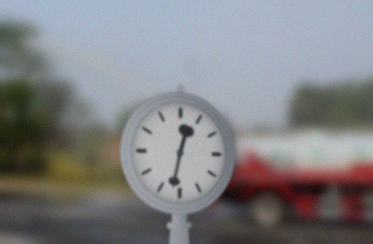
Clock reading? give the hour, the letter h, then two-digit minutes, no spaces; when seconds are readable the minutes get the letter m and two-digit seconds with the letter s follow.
12h32
